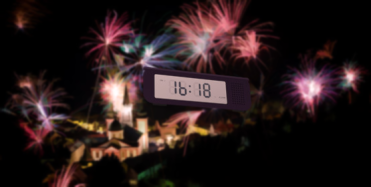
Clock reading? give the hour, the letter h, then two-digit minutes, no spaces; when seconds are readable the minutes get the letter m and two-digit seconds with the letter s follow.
16h18
